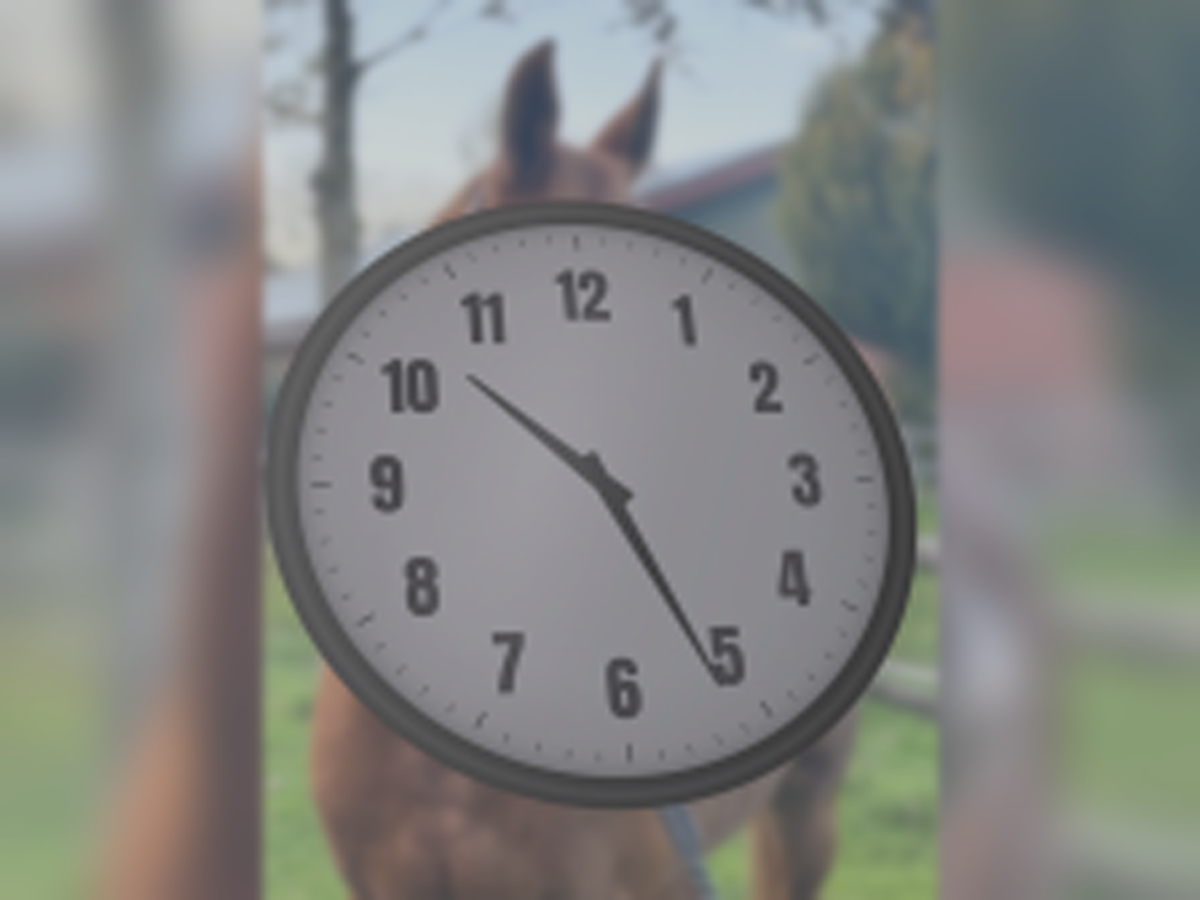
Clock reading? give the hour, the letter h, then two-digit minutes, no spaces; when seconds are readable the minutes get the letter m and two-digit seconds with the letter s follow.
10h26
